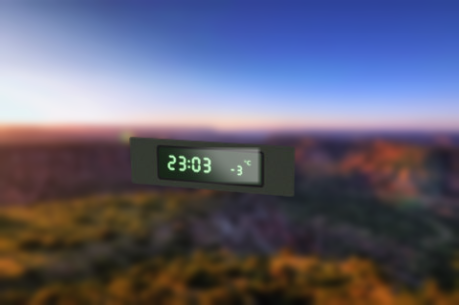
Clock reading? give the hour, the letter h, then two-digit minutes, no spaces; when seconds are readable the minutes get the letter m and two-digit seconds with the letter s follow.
23h03
